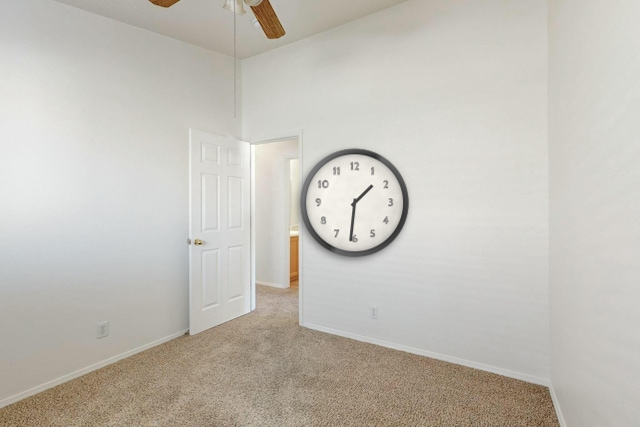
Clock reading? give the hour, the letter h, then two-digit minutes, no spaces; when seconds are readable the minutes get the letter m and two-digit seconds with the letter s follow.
1h31
